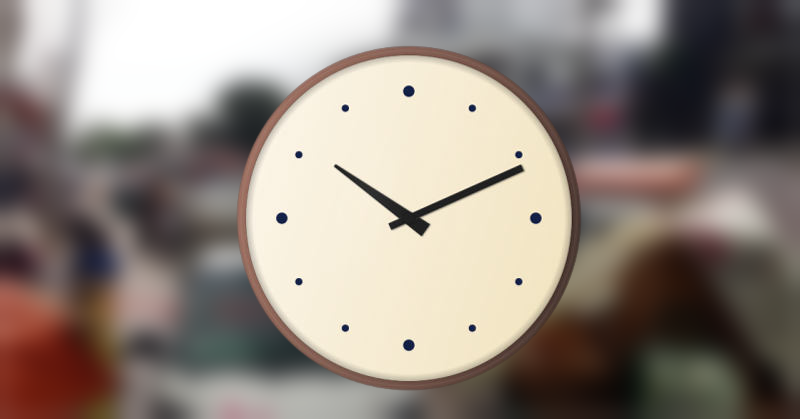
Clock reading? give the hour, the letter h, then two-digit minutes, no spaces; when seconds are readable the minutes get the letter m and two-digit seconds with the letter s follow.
10h11
